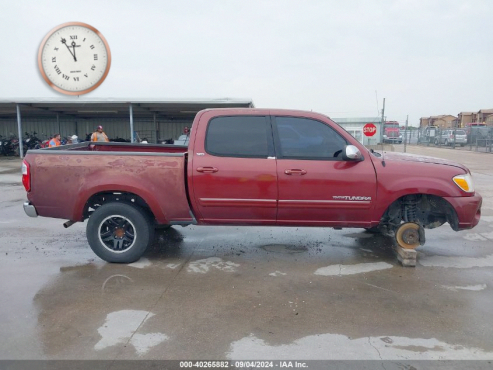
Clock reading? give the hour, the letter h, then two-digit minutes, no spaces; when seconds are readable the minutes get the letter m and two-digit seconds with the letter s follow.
11h55
